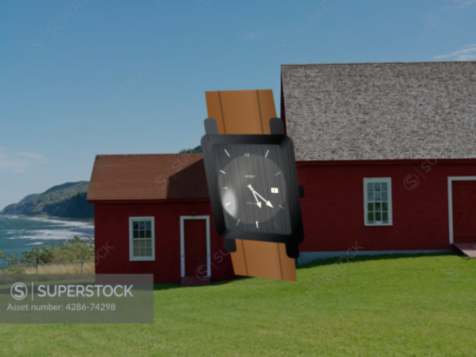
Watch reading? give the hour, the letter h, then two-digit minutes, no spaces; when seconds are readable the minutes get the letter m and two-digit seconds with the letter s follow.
5h22
